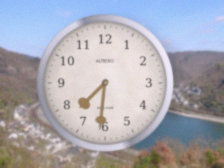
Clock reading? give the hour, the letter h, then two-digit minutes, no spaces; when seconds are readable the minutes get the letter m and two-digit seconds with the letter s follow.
7h31
